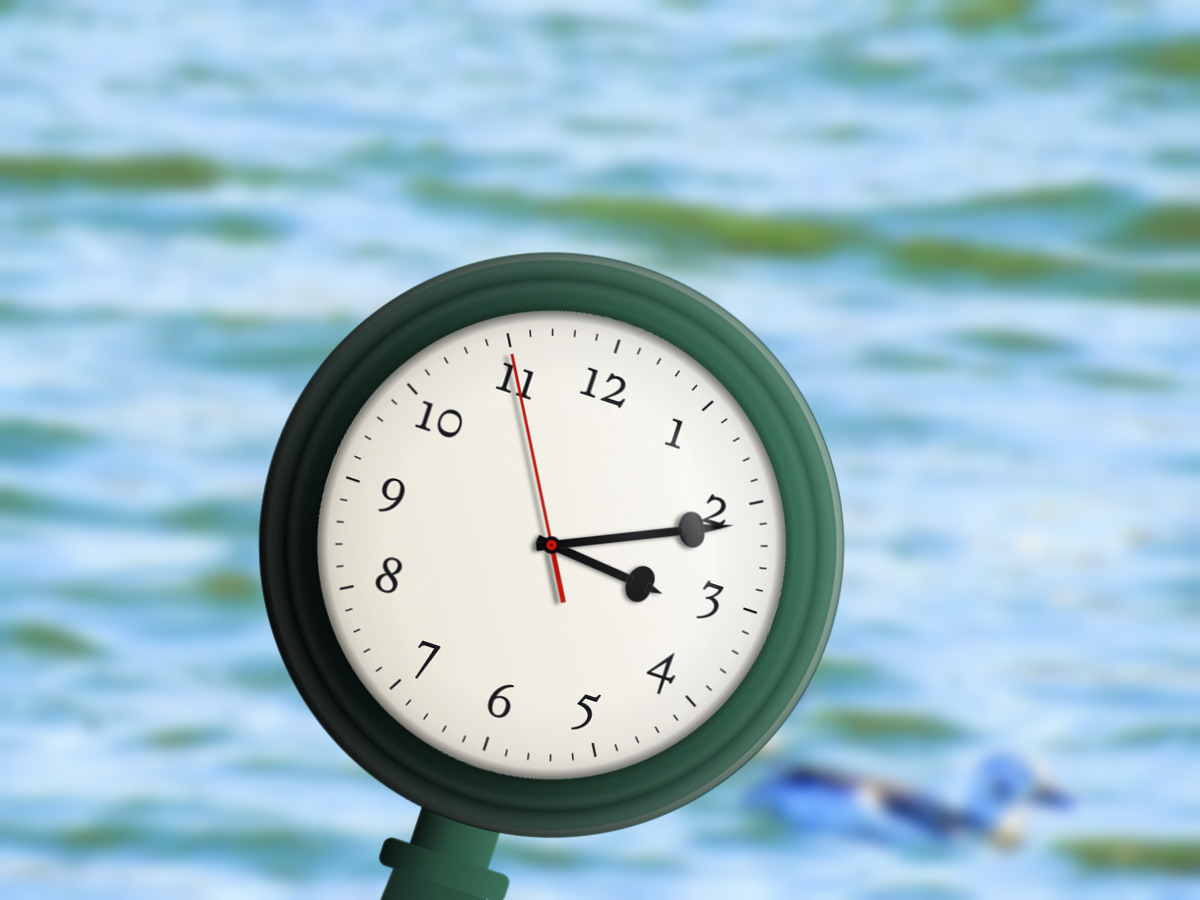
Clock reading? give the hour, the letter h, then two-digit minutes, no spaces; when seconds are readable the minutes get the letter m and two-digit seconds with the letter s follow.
3h10m55s
